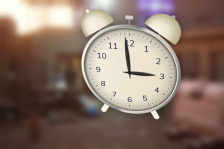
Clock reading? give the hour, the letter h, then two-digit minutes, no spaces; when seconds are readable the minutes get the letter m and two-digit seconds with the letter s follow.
2h59
